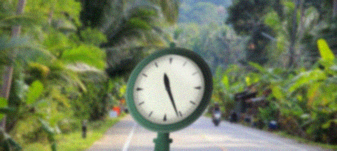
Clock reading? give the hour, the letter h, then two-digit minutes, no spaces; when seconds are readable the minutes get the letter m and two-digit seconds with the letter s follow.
11h26
